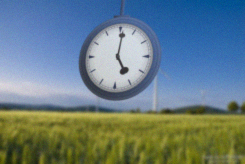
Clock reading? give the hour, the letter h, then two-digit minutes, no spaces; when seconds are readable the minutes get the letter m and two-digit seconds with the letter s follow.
5h01
